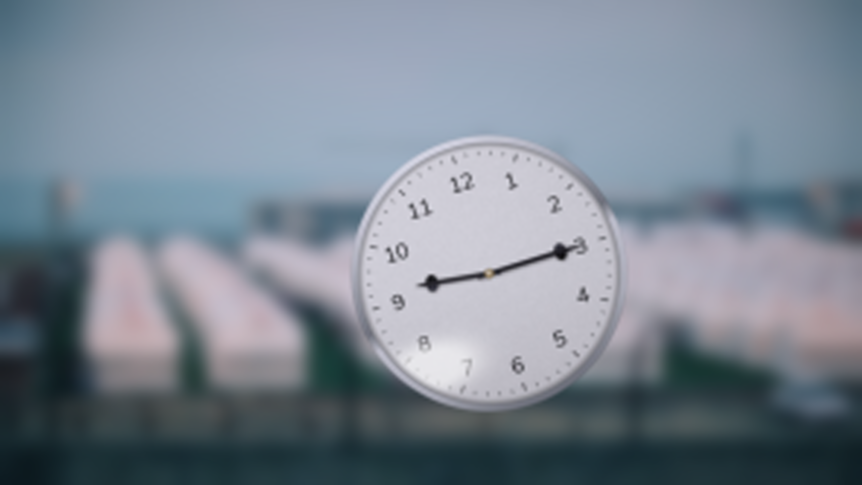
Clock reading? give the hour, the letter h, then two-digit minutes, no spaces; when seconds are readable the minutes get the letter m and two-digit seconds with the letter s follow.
9h15
